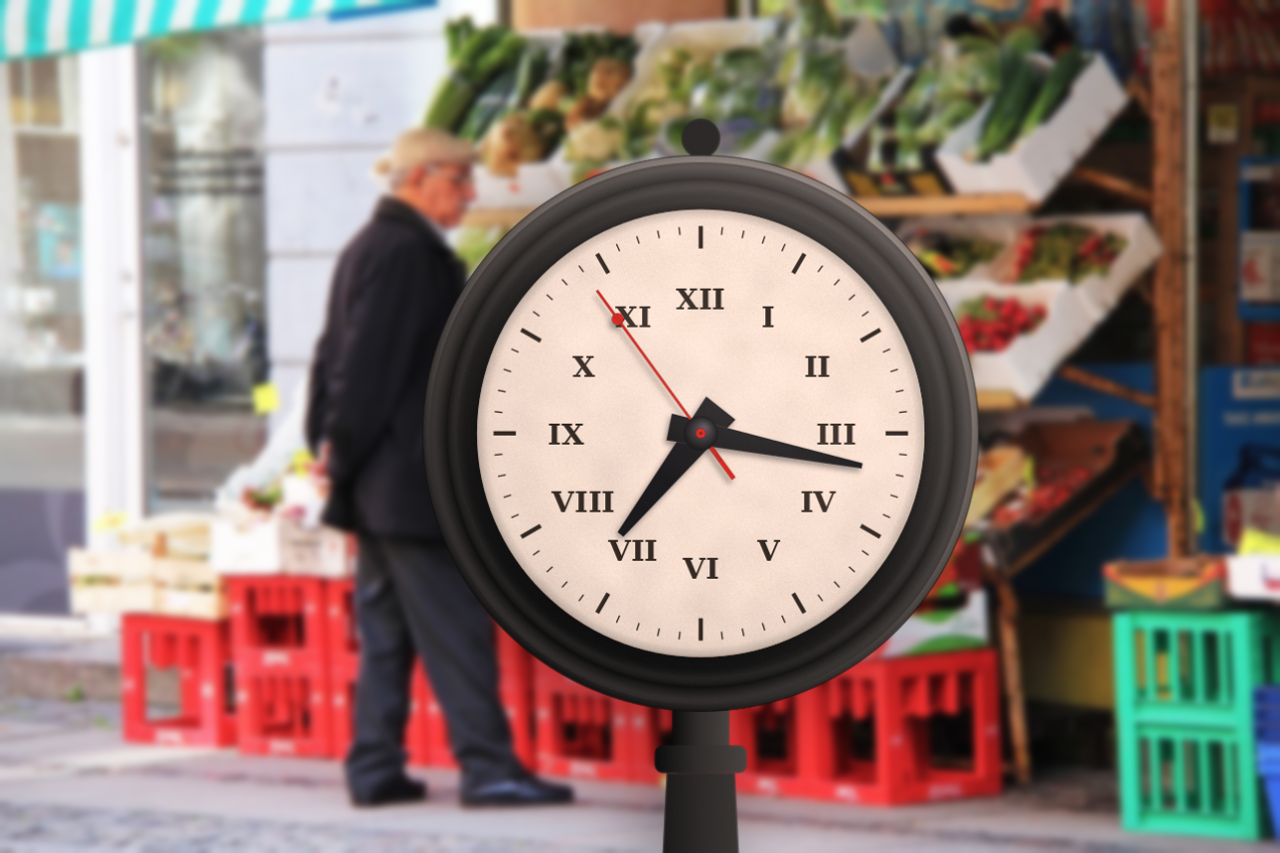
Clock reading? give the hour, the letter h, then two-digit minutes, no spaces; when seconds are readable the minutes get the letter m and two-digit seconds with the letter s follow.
7h16m54s
